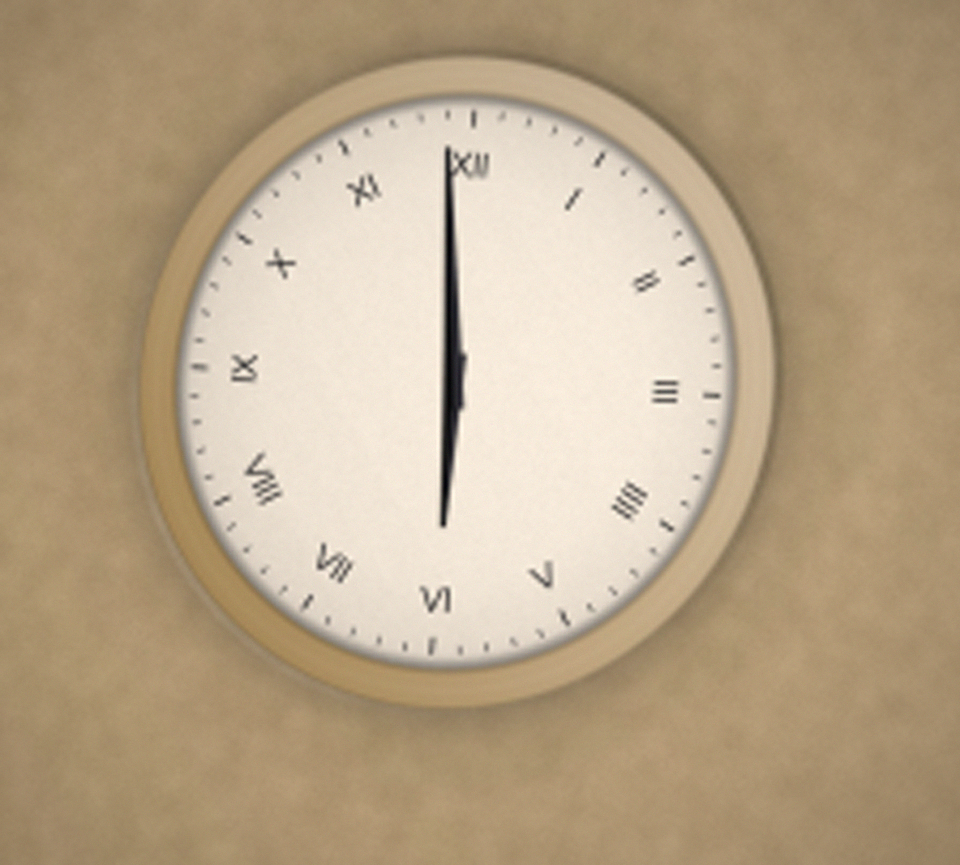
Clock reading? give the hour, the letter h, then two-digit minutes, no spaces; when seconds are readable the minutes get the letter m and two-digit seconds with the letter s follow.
5h59
